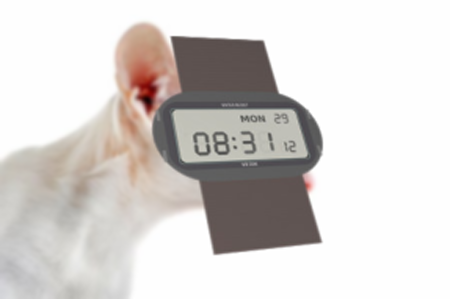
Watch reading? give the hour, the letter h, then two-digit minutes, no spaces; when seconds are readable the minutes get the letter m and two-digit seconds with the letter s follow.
8h31m12s
